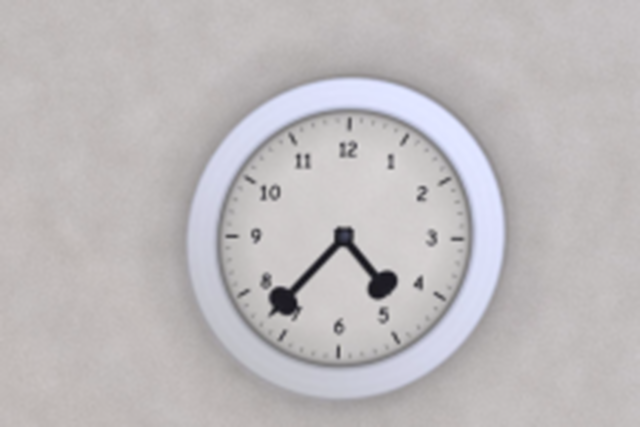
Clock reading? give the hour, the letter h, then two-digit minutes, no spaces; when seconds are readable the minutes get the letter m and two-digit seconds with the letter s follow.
4h37
